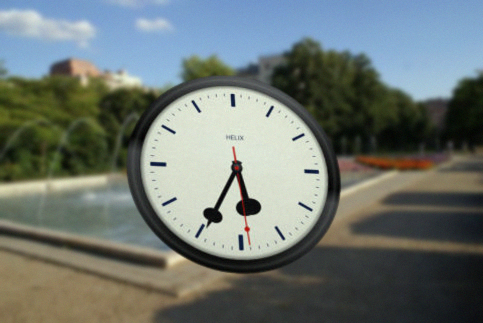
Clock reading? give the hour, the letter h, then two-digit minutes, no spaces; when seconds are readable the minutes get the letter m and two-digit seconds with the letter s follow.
5h34m29s
